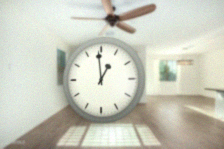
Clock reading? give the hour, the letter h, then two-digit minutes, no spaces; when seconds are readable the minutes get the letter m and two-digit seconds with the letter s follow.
12h59
